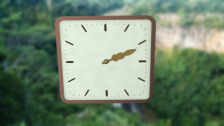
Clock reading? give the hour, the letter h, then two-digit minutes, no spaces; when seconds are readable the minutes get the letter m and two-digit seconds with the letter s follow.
2h11
